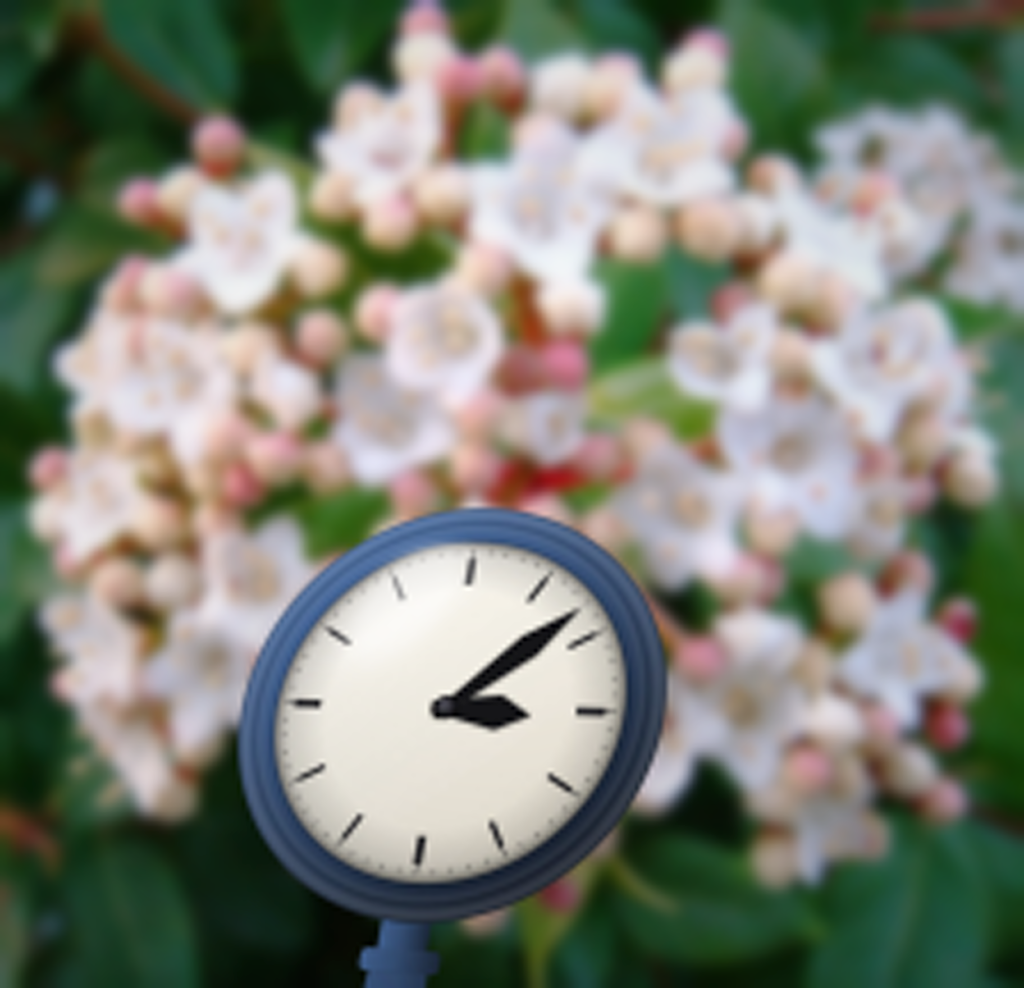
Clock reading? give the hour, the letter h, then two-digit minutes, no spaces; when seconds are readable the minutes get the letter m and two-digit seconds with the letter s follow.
3h08
